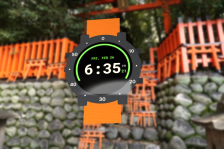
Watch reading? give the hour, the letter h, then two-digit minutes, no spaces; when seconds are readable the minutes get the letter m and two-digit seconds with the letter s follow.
6h35
